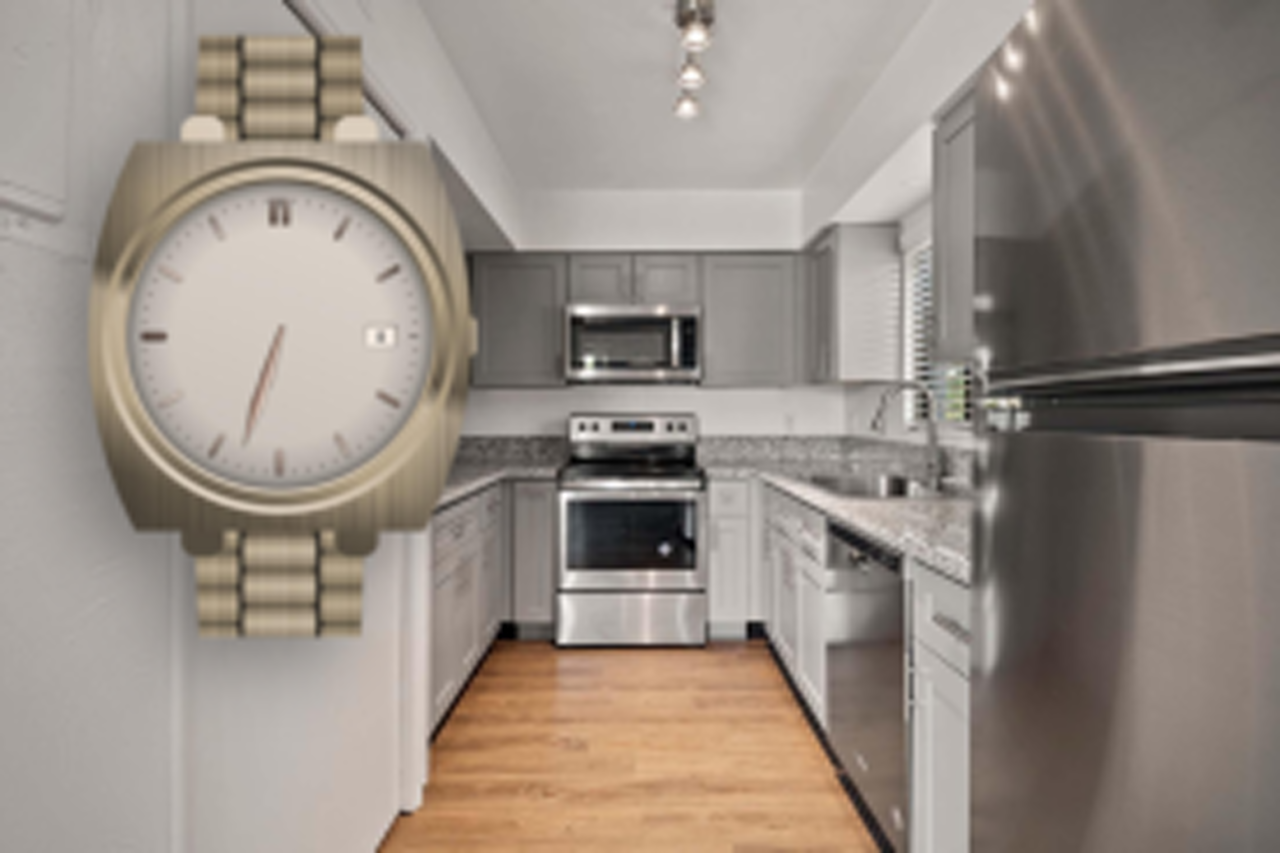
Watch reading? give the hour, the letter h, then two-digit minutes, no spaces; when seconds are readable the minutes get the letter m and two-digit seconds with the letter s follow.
6h33
